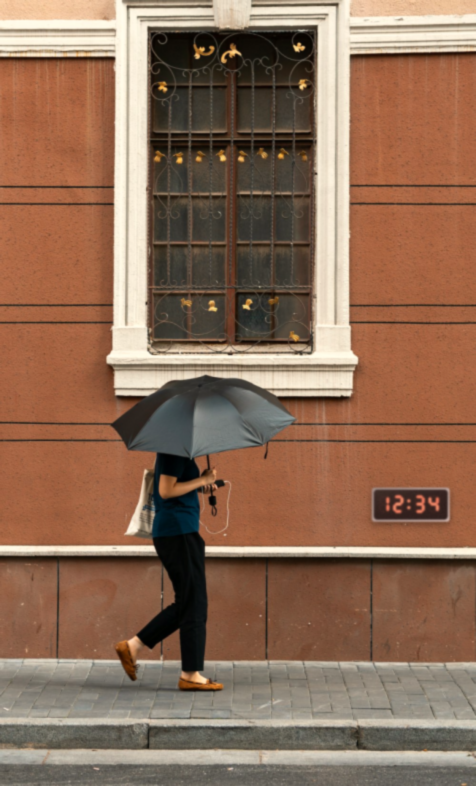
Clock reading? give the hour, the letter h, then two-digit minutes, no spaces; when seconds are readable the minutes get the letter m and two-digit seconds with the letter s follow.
12h34
